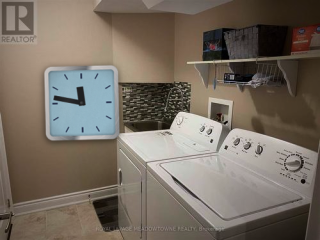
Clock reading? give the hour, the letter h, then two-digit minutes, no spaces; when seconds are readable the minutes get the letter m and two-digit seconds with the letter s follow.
11h47
